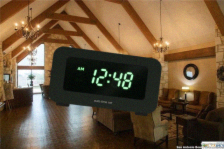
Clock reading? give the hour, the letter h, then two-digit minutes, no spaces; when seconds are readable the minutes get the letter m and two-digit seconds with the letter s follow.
12h48
